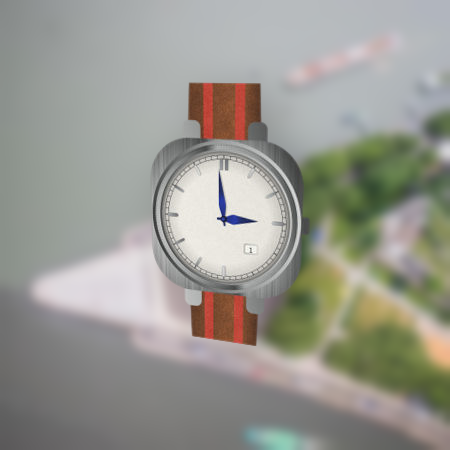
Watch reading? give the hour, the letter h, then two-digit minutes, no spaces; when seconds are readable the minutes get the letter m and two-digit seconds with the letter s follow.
2h59
